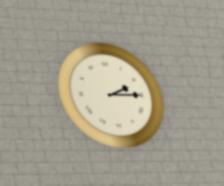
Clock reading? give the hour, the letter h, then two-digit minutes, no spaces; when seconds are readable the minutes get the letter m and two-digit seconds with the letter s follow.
2h15
